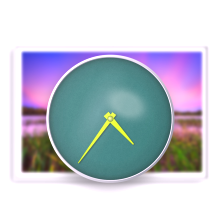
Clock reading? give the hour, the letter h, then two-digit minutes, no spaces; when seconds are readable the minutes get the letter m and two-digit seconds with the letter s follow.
4h36
